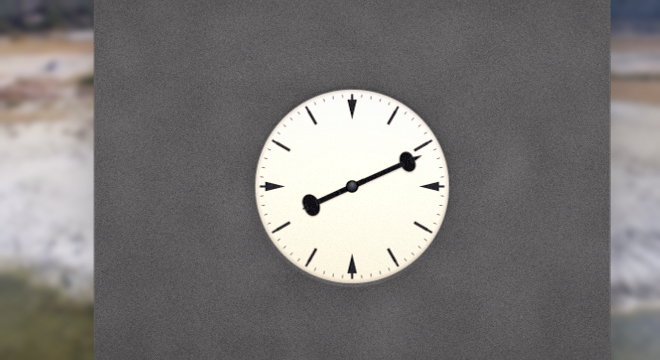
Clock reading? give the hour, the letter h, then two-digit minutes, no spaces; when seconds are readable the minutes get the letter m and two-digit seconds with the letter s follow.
8h11
